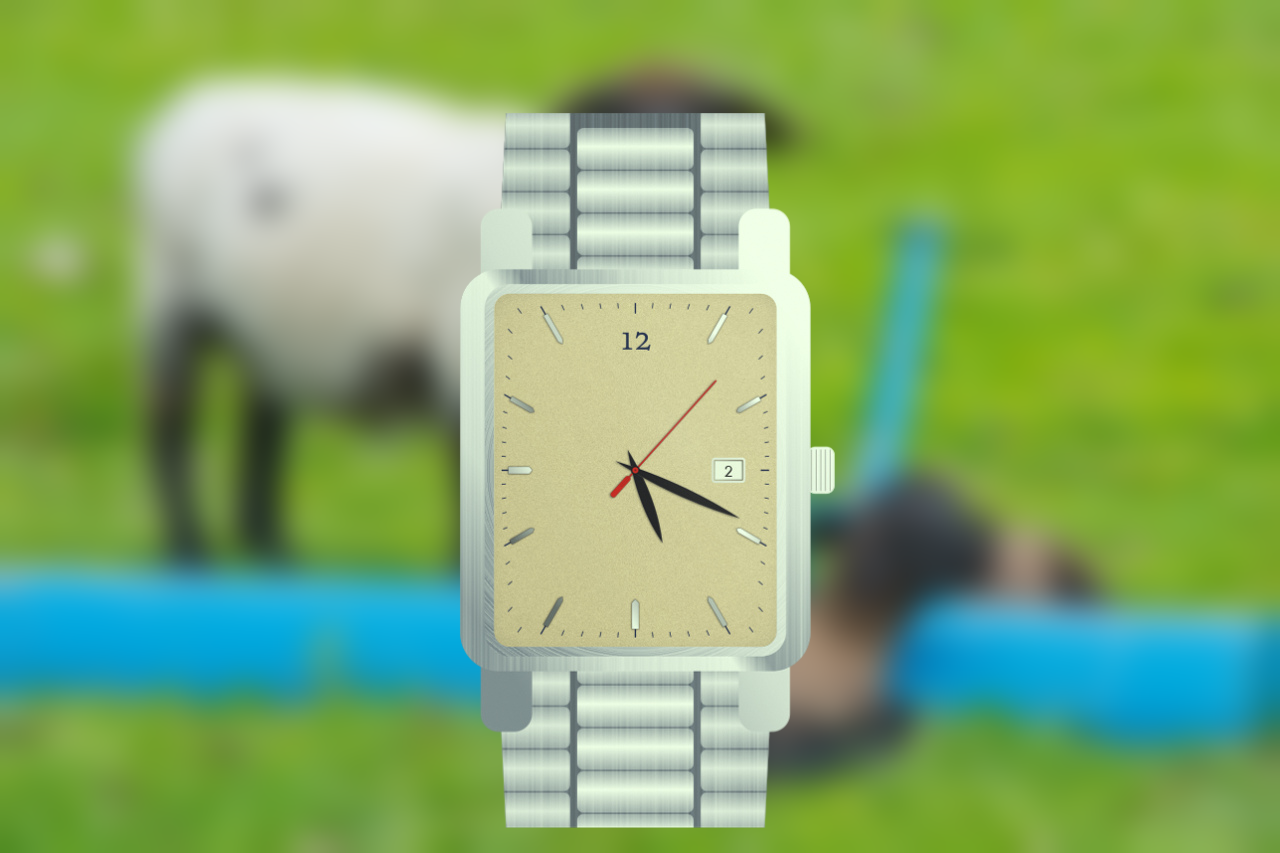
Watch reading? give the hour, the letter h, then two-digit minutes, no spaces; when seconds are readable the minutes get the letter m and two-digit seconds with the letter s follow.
5h19m07s
